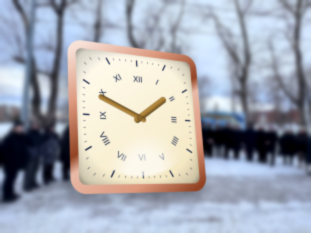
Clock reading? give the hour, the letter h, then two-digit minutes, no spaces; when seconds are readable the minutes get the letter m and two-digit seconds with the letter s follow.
1h49
